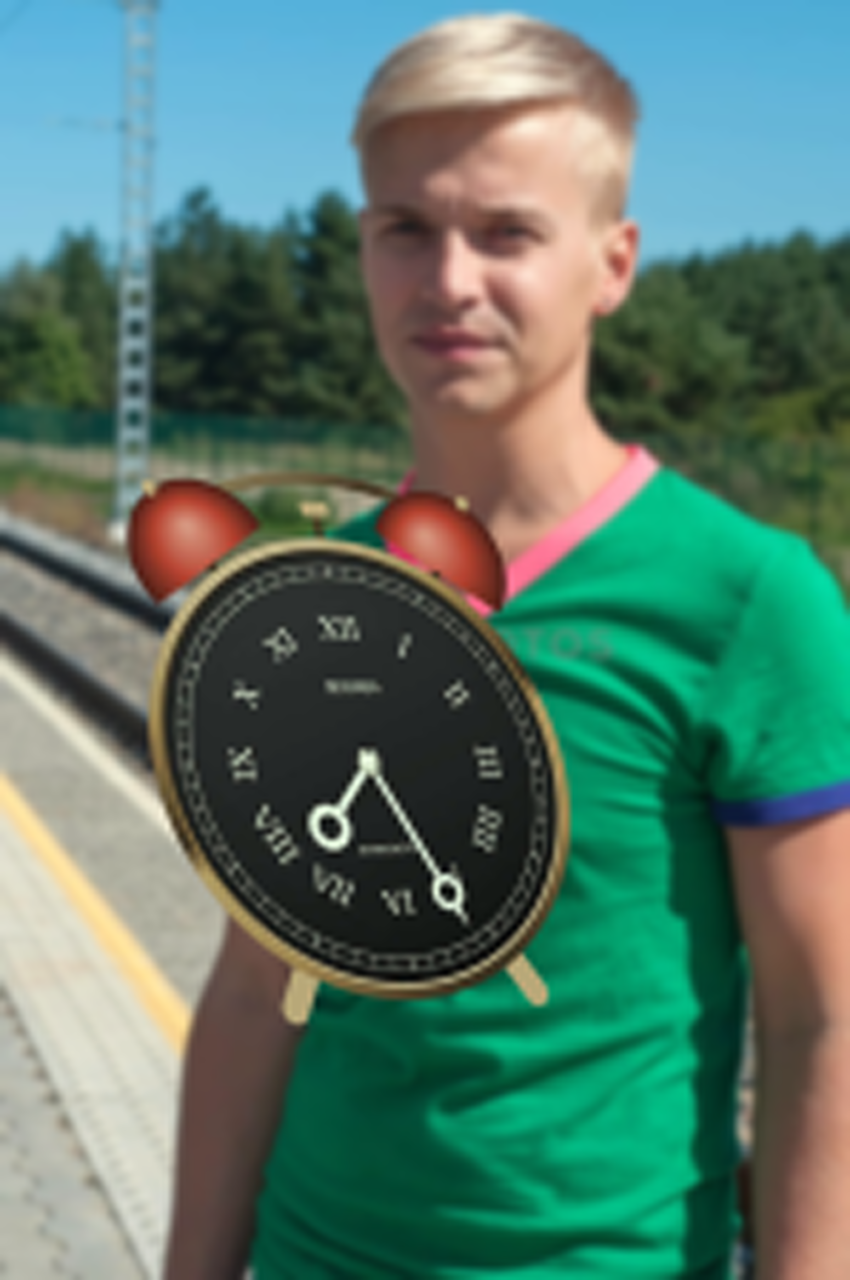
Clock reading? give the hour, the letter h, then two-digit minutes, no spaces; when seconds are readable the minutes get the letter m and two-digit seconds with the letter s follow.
7h26
